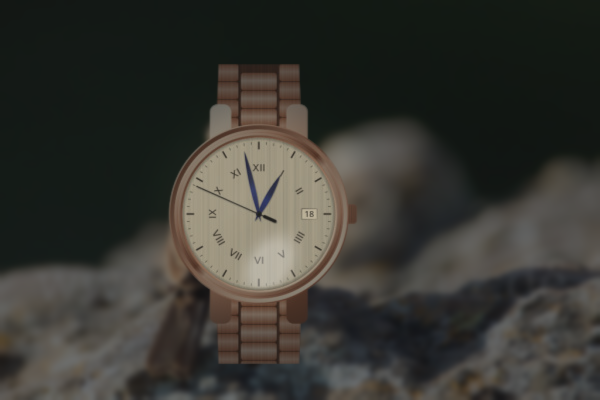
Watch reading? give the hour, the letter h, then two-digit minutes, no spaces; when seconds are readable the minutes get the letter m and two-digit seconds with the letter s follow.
12h57m49s
